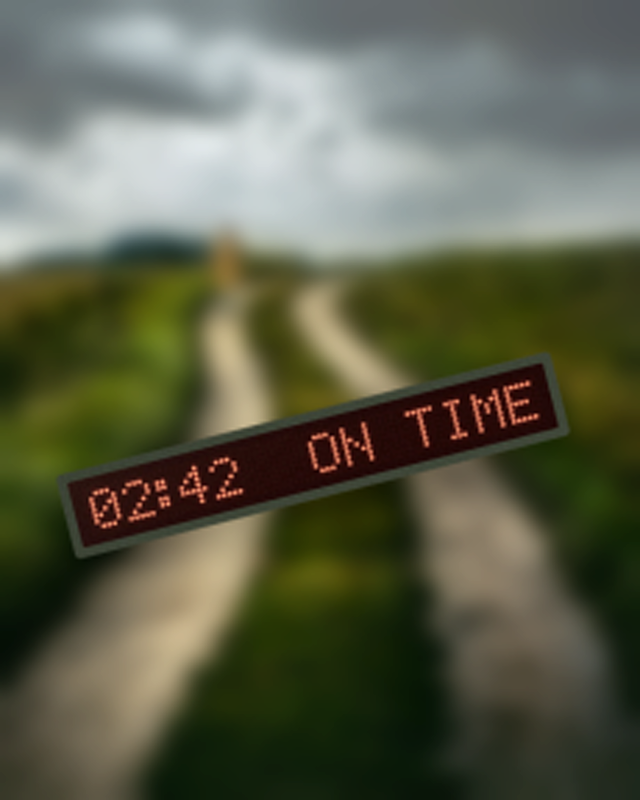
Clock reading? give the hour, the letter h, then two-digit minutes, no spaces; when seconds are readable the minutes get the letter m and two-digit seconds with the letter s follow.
2h42
